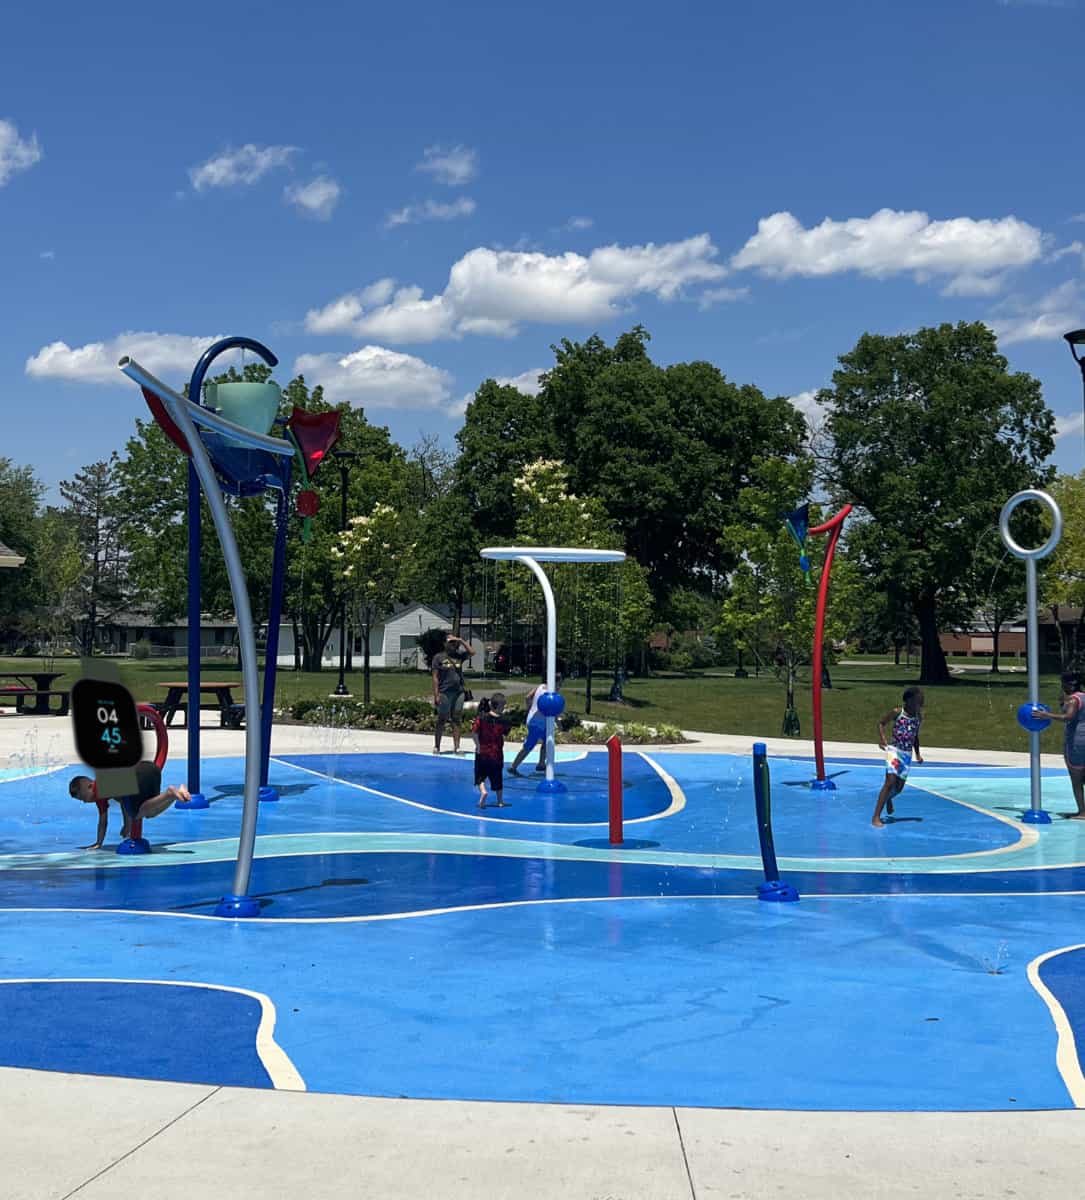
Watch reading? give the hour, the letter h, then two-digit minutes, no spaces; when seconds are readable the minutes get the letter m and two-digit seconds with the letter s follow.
4h45
